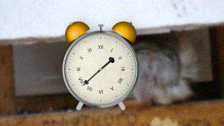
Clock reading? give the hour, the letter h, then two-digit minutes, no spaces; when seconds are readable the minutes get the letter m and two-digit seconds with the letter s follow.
1h38
